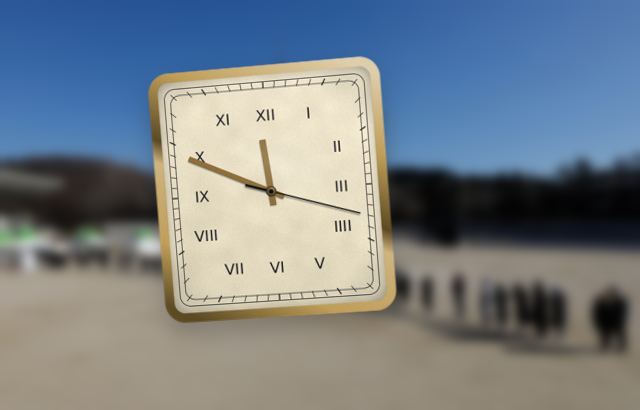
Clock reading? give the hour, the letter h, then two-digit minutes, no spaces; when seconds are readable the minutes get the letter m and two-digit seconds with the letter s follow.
11h49m18s
